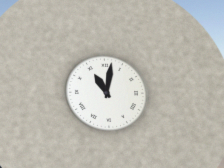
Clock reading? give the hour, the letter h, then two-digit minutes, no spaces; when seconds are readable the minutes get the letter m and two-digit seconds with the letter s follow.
11h02
